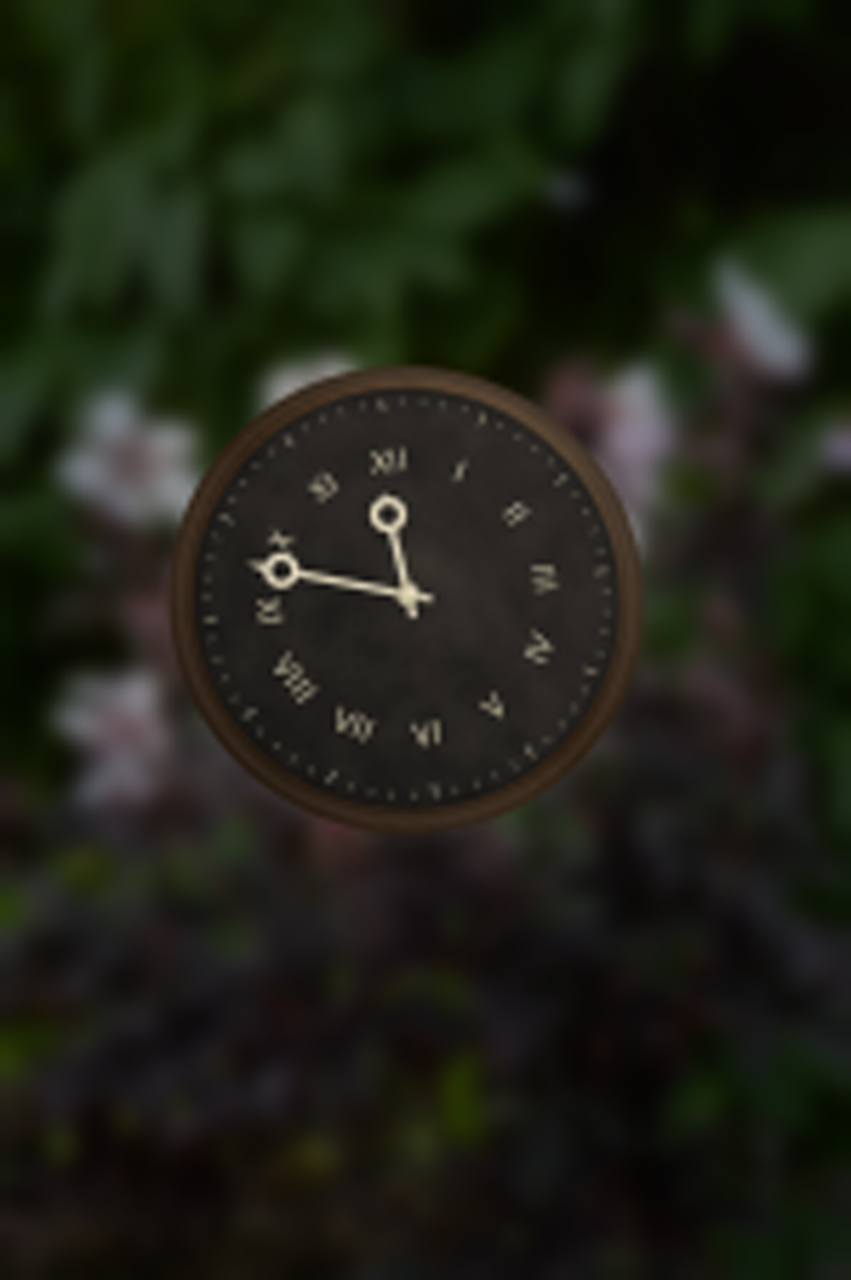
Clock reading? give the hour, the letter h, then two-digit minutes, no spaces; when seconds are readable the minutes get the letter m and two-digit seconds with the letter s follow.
11h48
